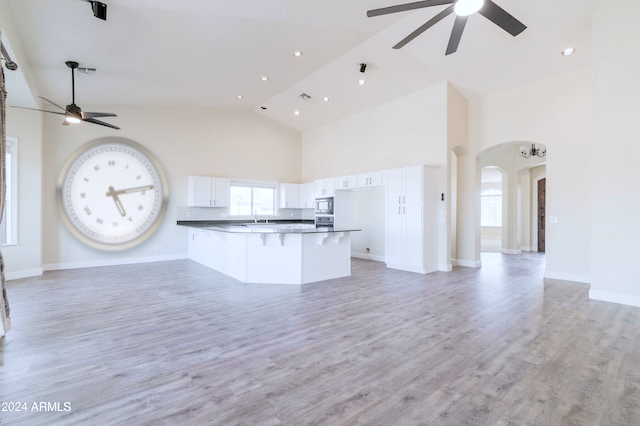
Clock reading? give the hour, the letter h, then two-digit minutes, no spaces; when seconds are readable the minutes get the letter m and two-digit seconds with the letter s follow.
5h14
